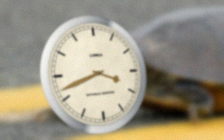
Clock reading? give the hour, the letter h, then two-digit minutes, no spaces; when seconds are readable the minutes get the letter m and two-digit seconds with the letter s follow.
3h42
